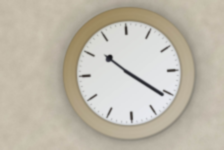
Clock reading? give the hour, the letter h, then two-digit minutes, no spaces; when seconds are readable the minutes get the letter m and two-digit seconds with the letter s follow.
10h21
